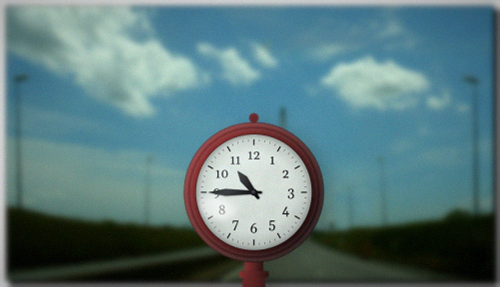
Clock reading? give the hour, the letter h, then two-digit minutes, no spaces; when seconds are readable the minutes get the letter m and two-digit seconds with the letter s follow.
10h45
